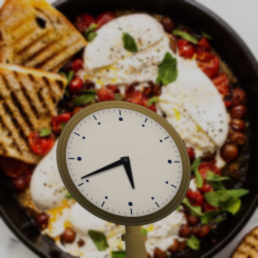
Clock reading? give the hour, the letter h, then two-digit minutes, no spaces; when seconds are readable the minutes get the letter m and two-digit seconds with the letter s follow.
5h41
